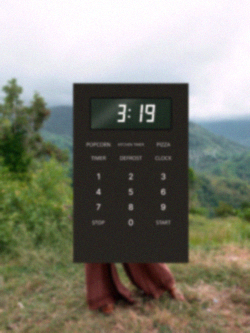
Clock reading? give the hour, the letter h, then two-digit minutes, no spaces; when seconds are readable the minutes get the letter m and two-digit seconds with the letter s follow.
3h19
